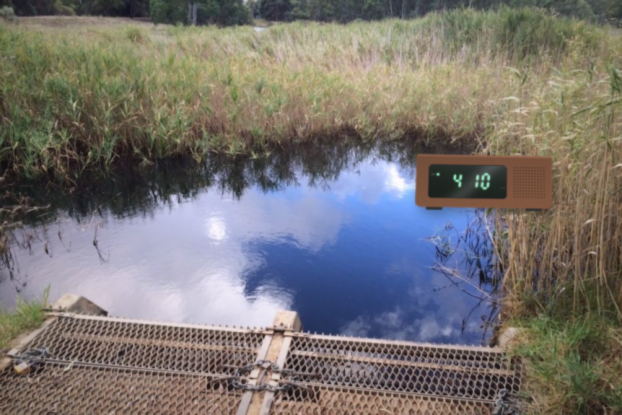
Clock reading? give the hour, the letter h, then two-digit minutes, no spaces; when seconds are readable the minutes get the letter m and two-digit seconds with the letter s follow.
4h10
